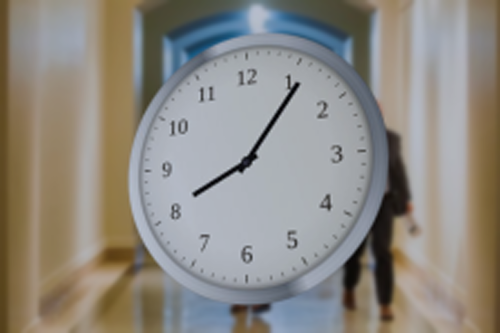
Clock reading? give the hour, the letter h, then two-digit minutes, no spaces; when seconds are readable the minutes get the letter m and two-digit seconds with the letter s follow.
8h06
